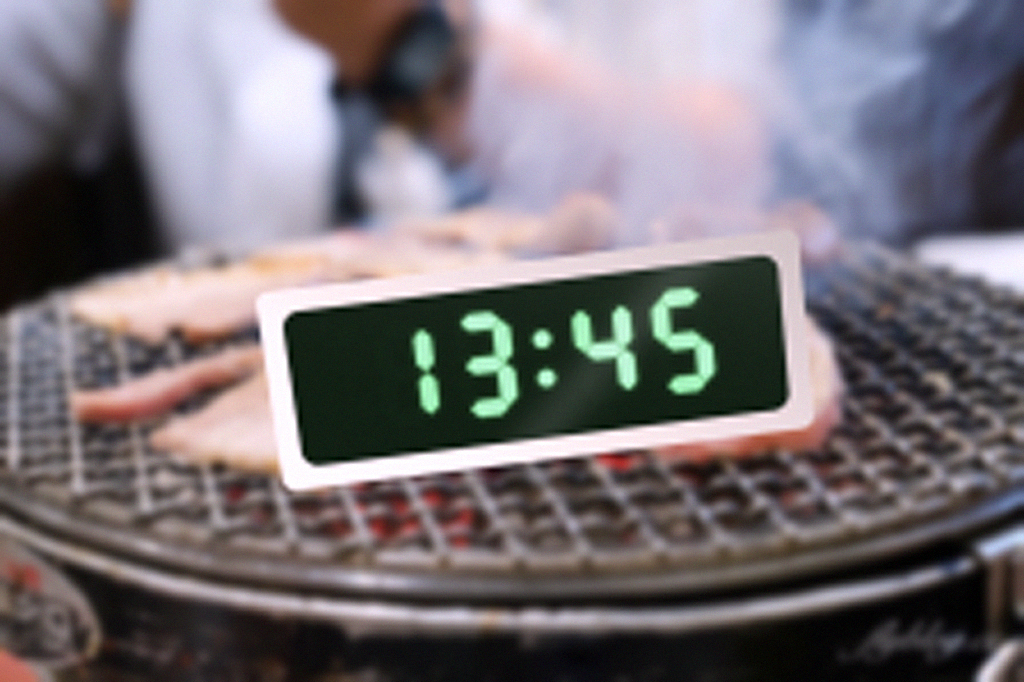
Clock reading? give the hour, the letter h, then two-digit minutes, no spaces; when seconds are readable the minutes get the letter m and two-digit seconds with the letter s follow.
13h45
